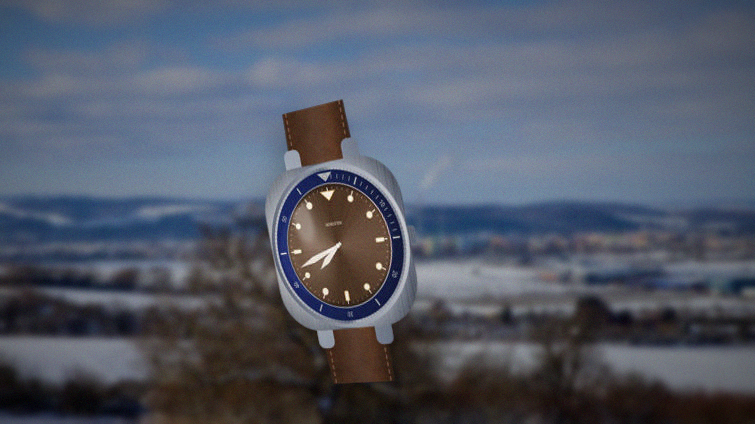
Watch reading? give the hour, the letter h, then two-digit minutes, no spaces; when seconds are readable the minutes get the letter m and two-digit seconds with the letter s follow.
7h42
